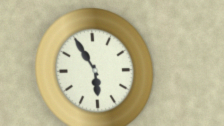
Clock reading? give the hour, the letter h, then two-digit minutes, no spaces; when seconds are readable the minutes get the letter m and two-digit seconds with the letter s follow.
5h55
